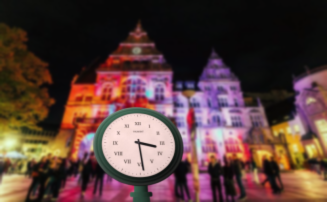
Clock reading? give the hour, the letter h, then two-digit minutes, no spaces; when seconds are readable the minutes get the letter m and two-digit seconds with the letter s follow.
3h29
